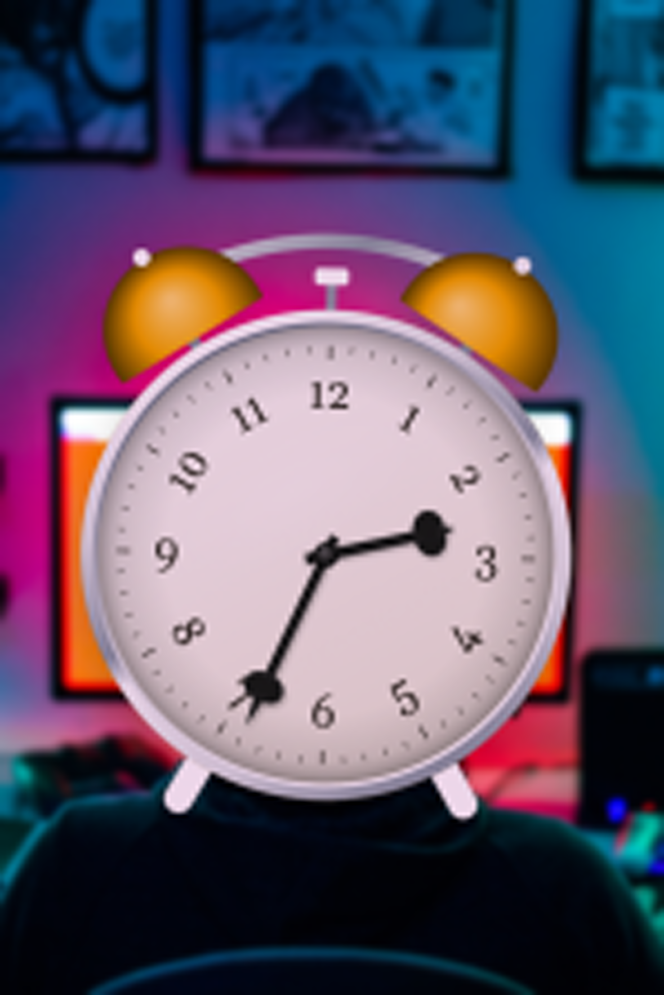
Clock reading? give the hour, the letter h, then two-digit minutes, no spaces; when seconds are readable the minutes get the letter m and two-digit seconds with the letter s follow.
2h34
